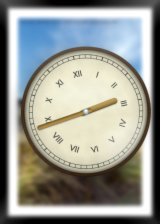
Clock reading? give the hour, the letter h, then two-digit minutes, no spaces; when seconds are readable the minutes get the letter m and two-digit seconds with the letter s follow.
2h44
